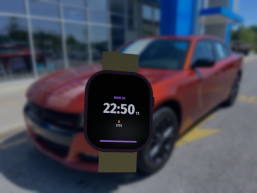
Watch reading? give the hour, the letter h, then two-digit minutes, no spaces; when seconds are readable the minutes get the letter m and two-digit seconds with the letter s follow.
22h50
